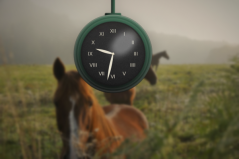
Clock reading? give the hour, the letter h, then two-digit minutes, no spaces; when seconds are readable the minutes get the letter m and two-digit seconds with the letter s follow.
9h32
